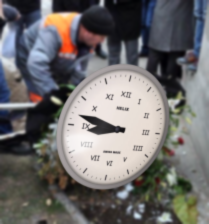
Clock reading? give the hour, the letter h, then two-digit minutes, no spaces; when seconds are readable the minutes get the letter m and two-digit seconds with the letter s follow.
8h47
